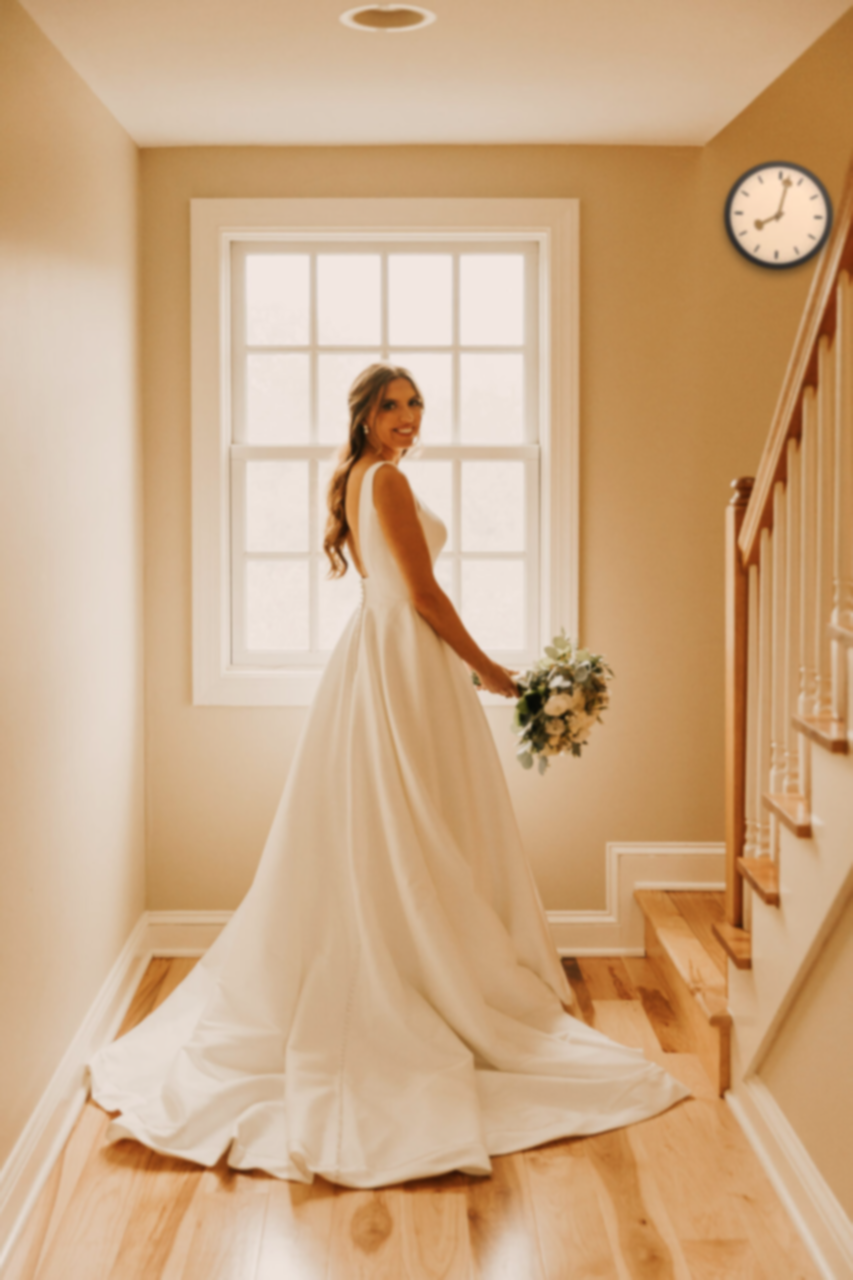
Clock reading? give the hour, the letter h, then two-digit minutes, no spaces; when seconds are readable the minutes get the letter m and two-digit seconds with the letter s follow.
8h02
